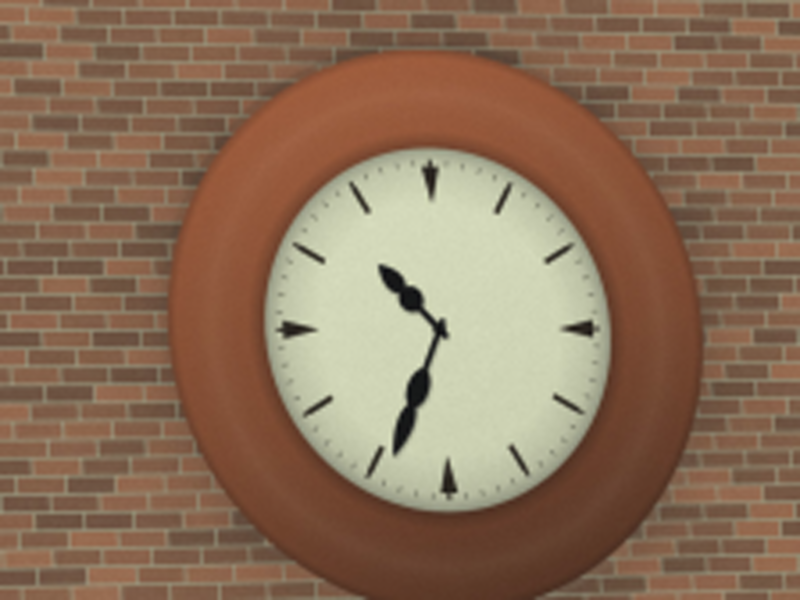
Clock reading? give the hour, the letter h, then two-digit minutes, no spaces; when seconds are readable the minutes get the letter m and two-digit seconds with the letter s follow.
10h34
